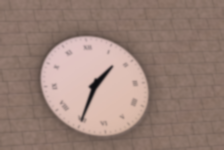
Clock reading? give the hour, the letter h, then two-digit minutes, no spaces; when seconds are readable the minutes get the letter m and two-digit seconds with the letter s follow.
1h35
